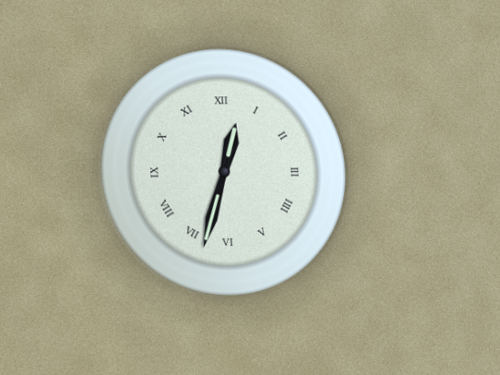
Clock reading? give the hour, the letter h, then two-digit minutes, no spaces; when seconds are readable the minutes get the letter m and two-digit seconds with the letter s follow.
12h33
